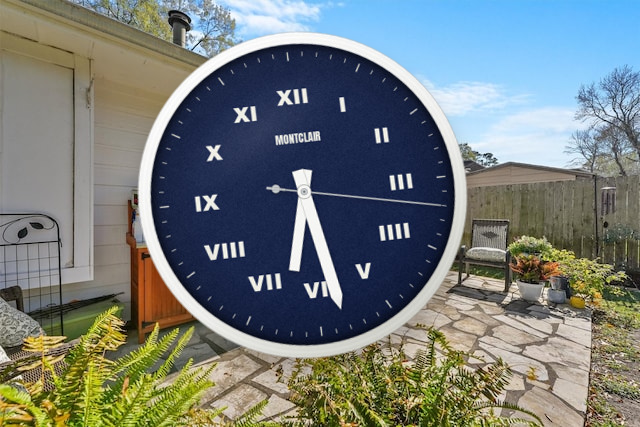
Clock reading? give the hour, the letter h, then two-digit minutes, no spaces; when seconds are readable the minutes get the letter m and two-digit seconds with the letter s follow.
6h28m17s
